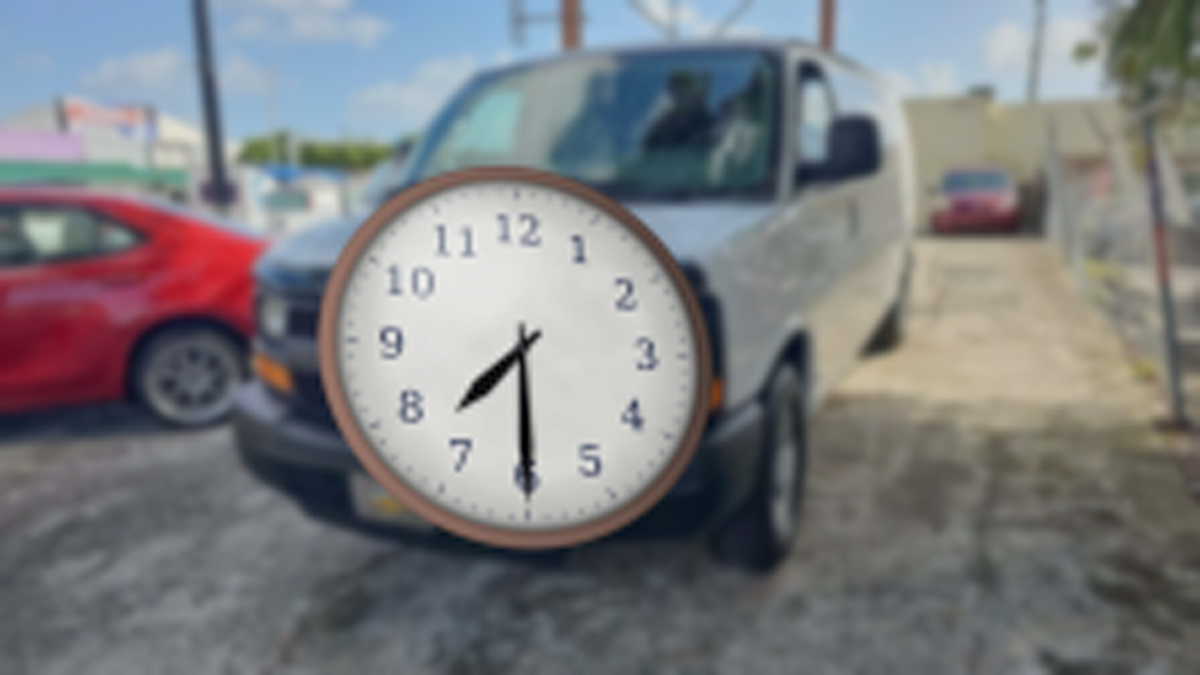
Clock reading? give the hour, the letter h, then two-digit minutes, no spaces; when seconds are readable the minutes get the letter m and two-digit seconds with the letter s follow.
7h30
